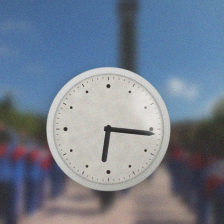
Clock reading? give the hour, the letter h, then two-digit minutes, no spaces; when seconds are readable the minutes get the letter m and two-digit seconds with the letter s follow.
6h16
